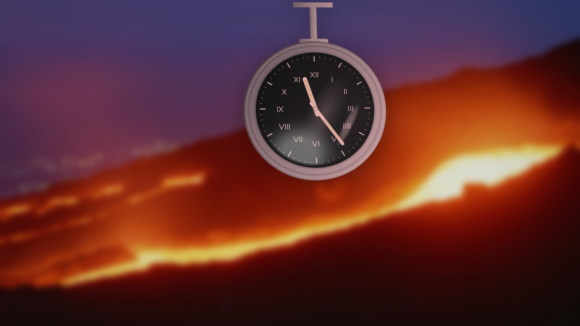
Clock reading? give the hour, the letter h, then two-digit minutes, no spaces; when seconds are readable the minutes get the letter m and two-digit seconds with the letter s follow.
11h24
